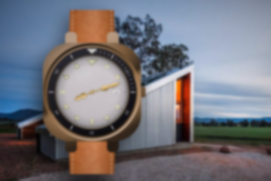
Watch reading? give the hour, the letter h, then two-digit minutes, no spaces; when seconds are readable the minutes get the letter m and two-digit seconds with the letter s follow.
8h12
